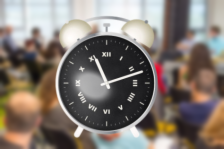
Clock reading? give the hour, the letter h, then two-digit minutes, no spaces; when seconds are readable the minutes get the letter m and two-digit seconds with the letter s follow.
11h12
